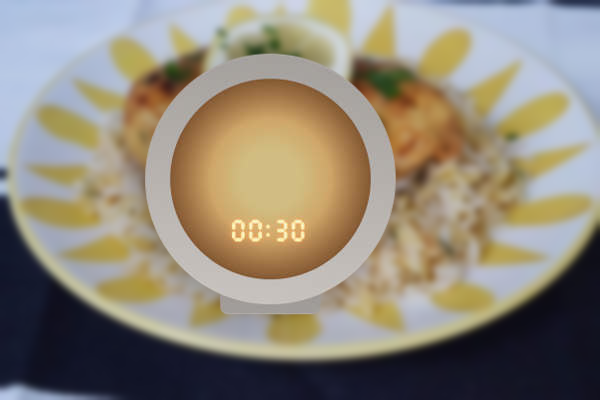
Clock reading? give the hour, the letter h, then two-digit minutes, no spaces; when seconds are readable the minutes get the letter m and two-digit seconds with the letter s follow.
0h30
